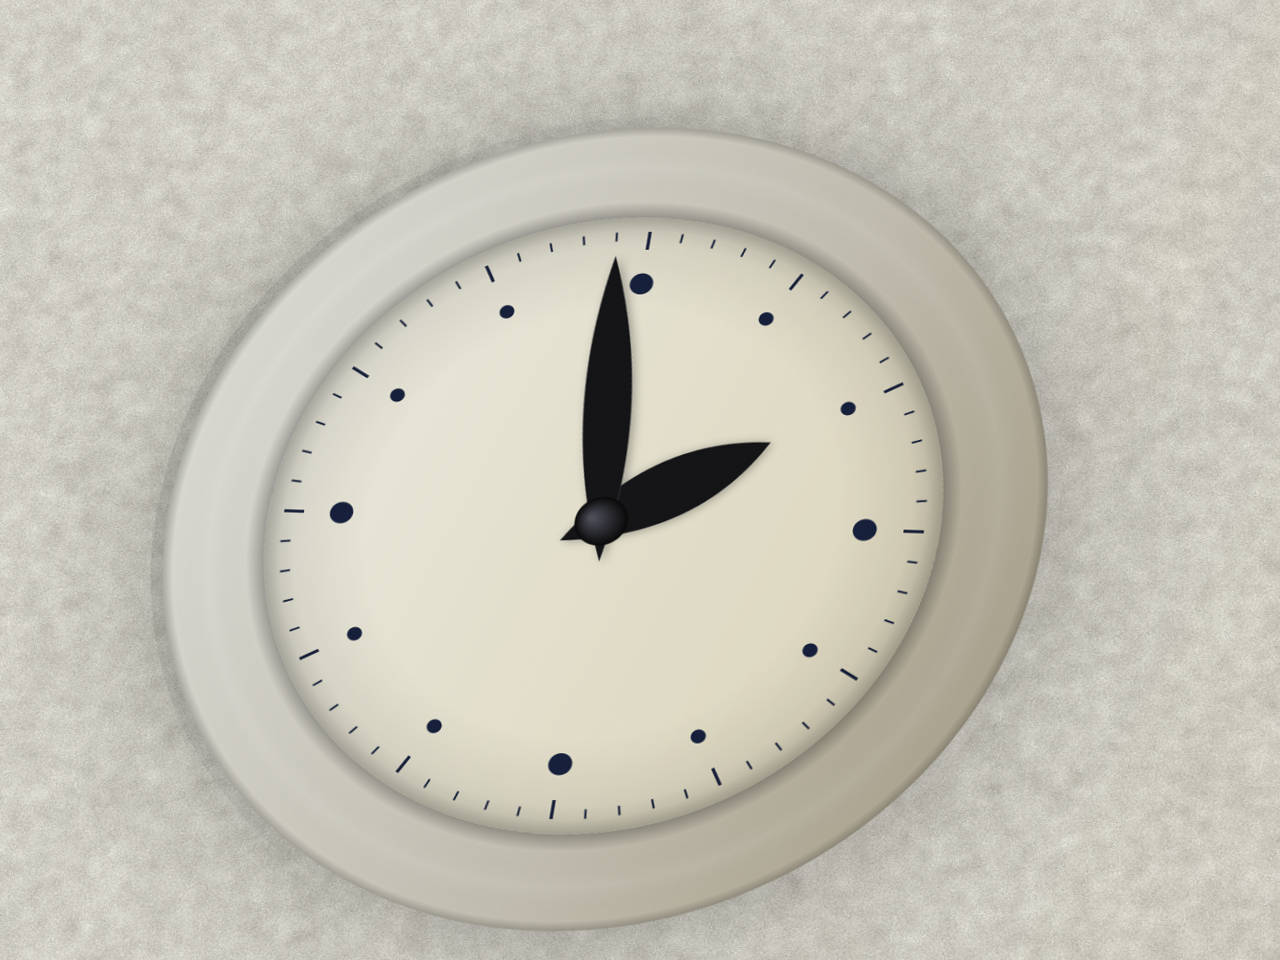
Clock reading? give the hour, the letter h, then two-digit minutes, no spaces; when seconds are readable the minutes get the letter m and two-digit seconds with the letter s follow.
1h59
